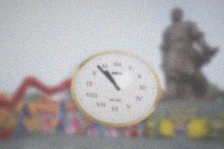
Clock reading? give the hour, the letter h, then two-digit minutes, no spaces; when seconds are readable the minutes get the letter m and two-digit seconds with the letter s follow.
10h53
